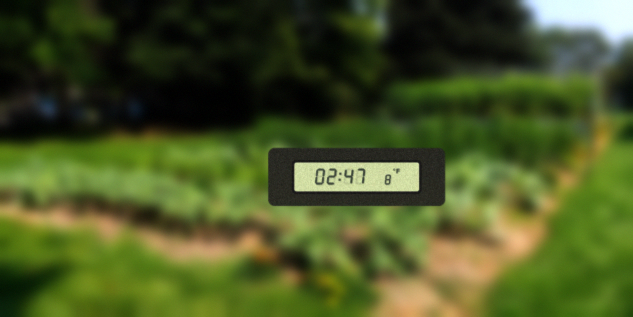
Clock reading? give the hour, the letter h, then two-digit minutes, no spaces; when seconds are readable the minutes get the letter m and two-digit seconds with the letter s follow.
2h47
